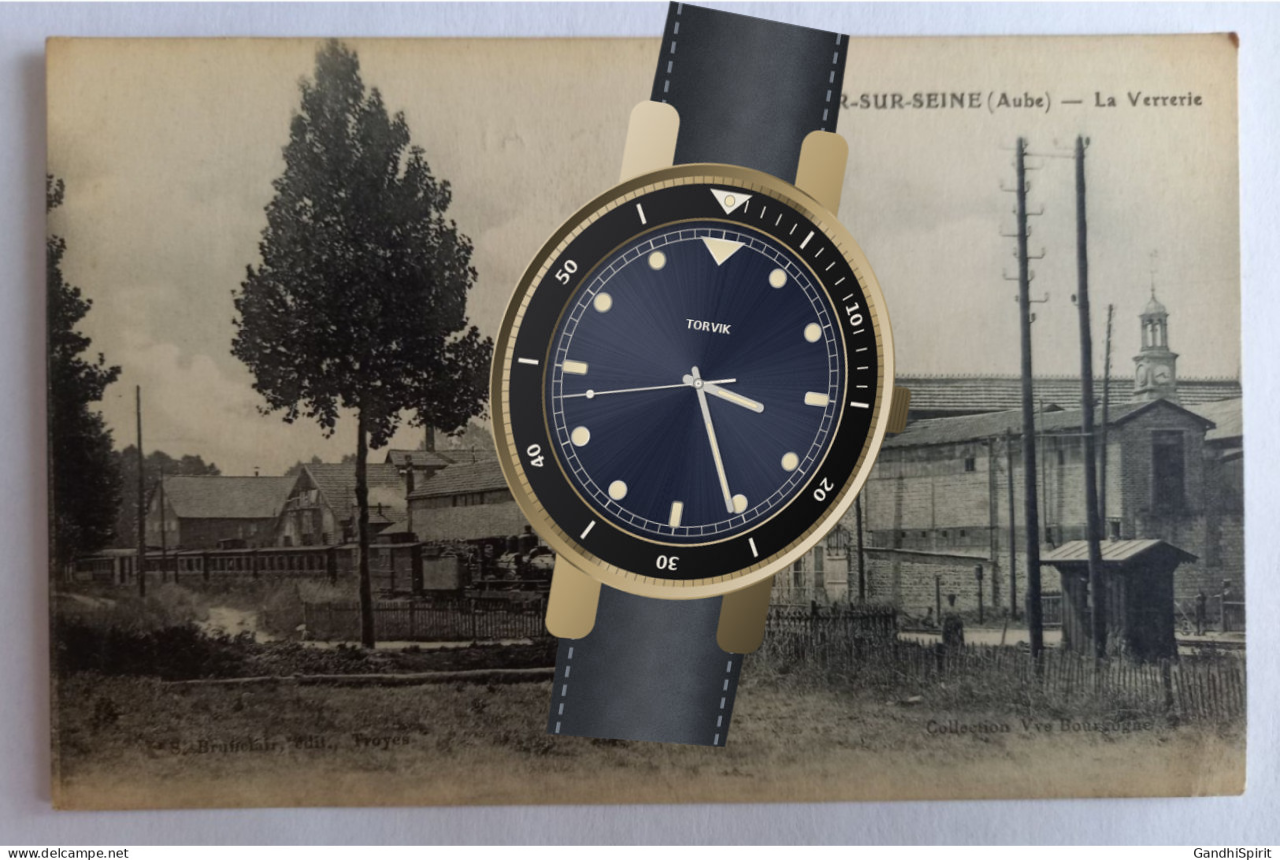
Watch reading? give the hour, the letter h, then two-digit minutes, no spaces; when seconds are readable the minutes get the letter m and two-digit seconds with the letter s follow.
3h25m43s
